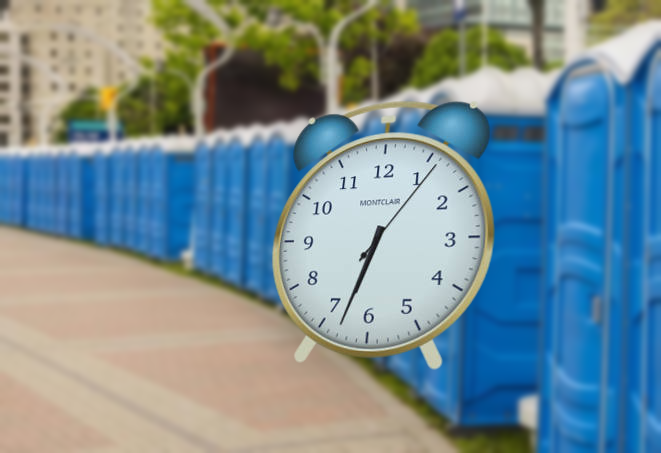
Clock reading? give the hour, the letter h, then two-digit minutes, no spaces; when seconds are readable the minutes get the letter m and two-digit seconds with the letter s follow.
6h33m06s
